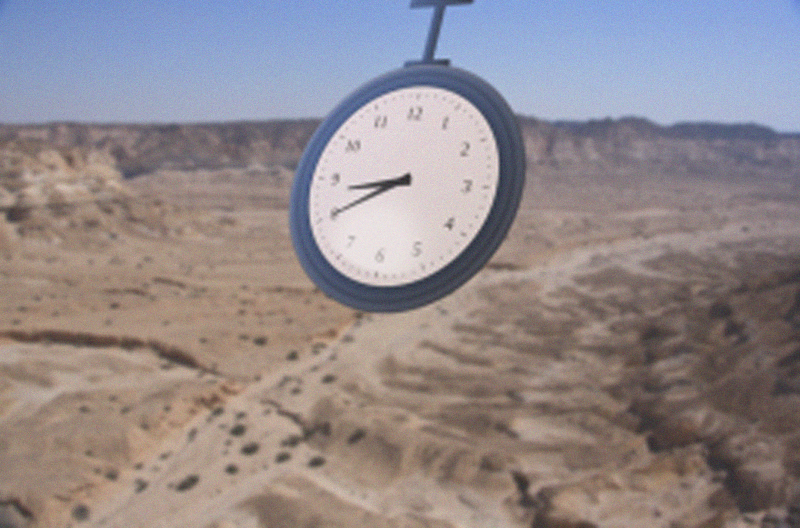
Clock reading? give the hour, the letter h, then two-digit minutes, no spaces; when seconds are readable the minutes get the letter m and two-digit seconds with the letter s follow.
8h40
